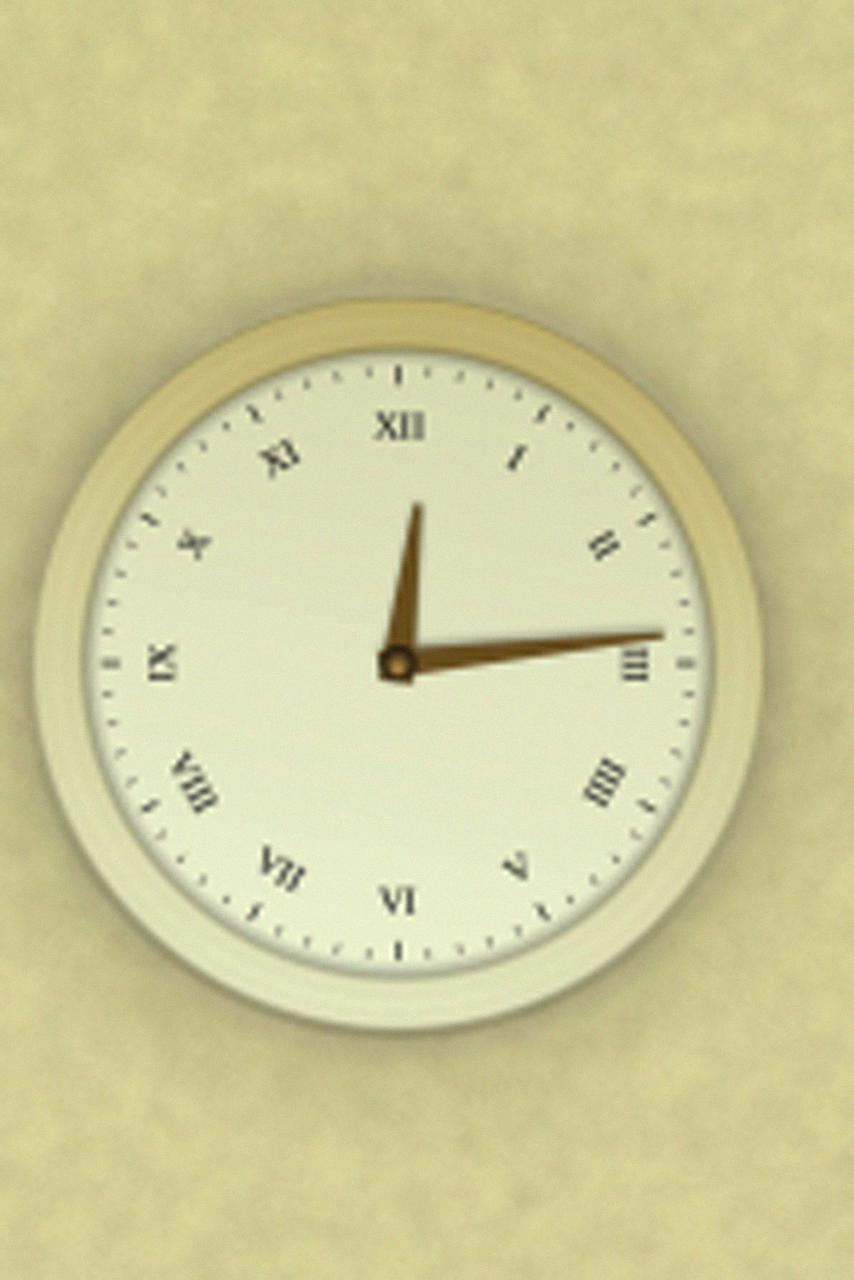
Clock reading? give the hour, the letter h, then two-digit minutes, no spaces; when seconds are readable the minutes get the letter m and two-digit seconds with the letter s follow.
12h14
